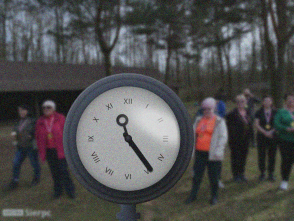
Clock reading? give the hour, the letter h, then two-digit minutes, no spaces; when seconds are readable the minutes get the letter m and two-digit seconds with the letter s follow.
11h24
